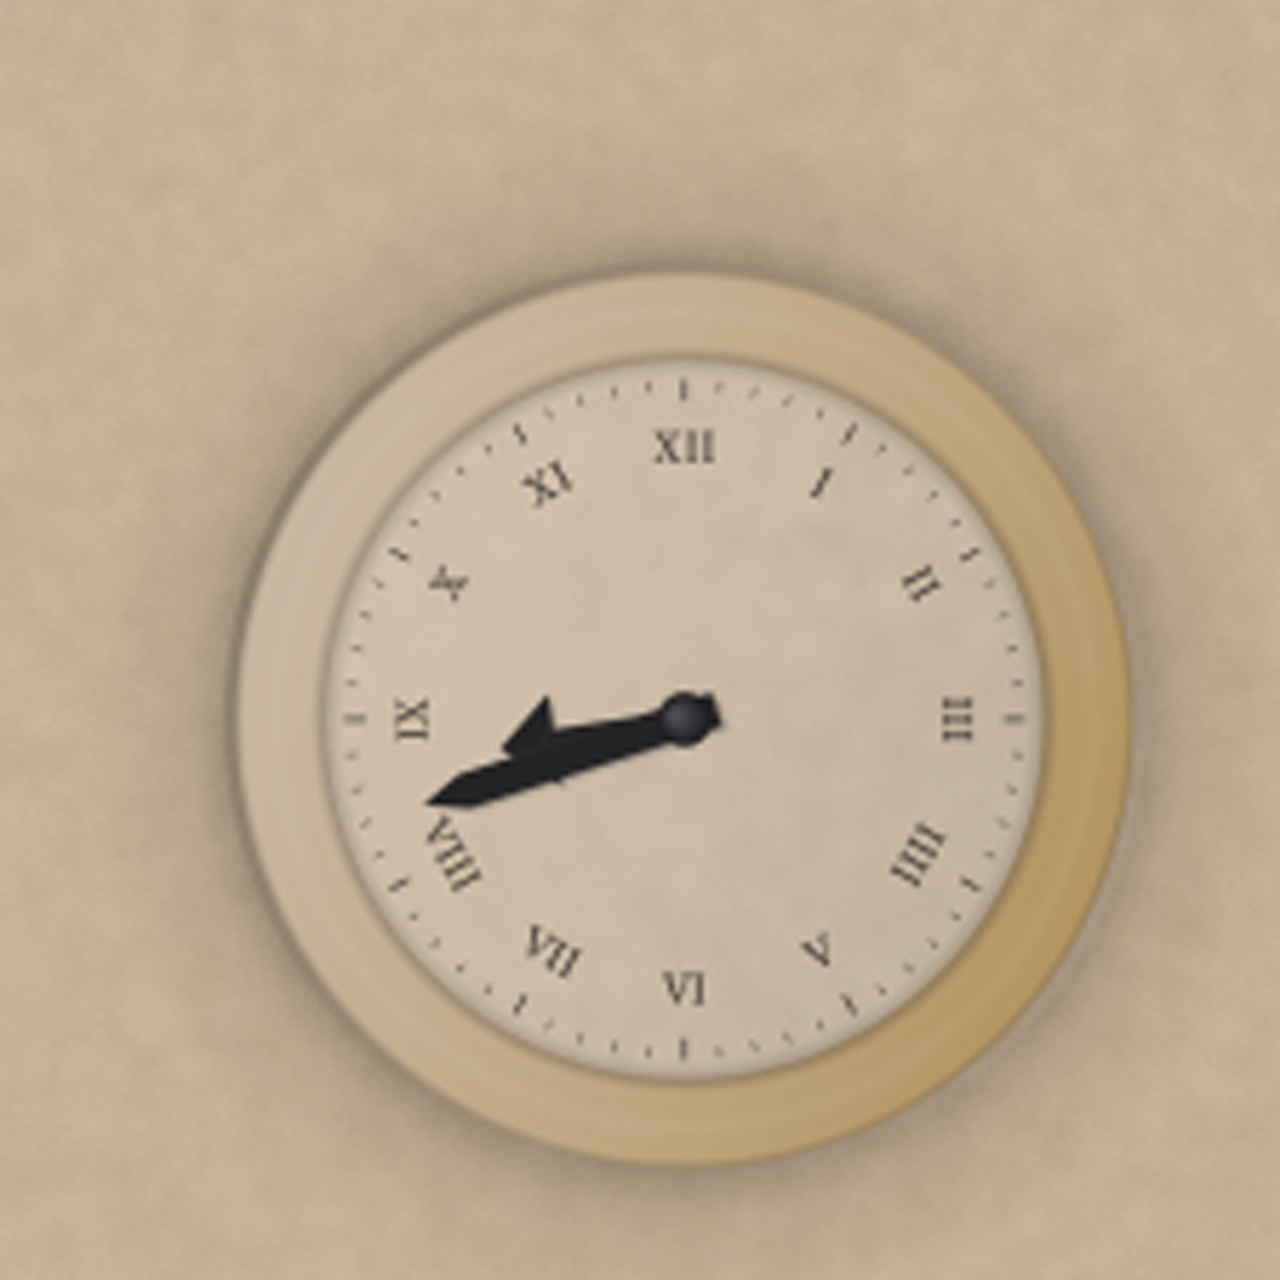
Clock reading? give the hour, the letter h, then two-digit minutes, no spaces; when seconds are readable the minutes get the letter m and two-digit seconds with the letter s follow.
8h42
